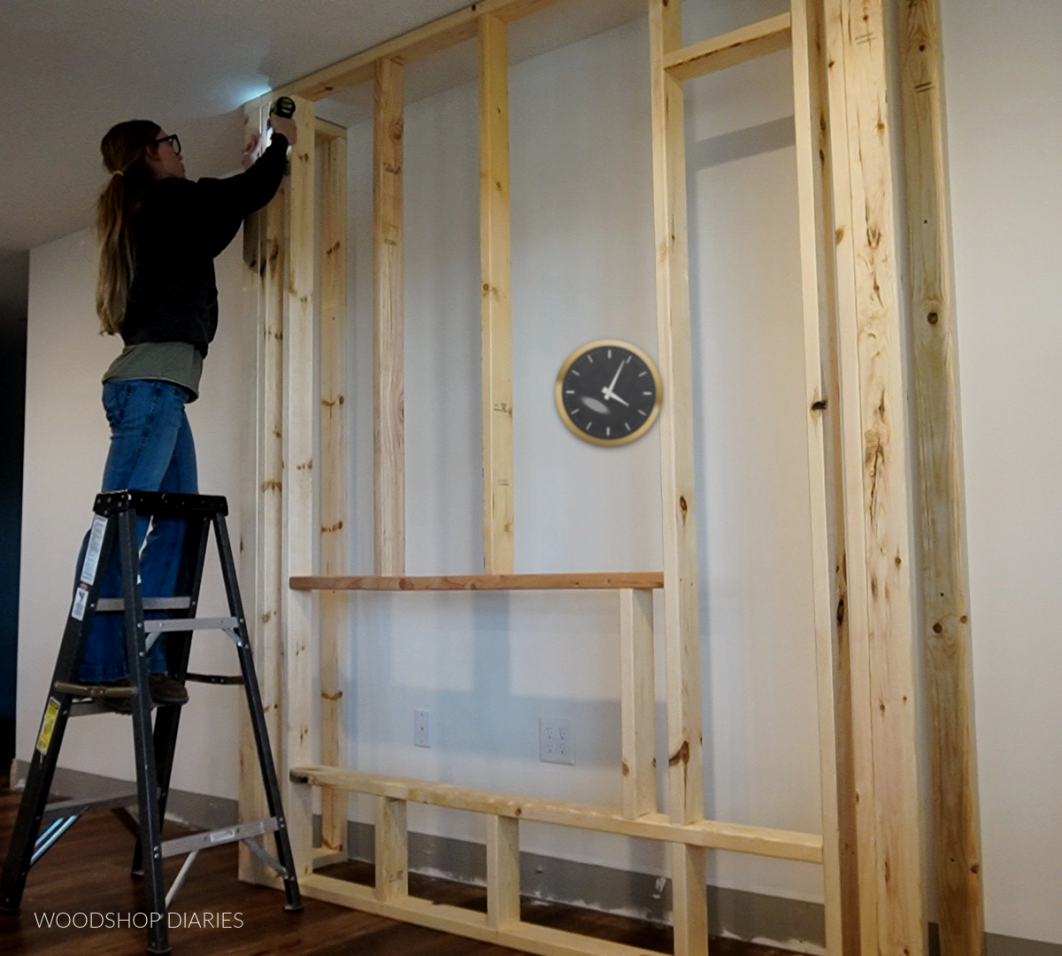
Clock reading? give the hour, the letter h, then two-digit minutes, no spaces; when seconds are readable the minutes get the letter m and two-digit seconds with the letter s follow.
4h04
